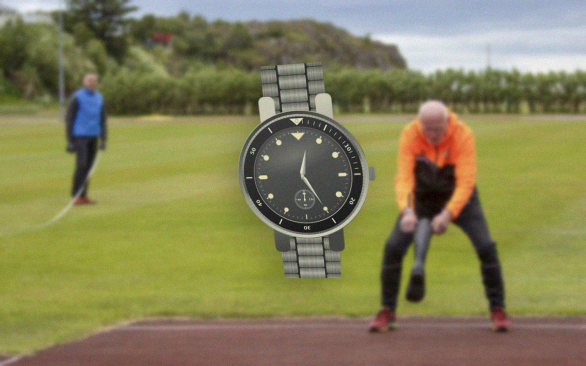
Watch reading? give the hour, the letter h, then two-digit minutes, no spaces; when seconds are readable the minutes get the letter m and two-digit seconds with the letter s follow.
12h25
